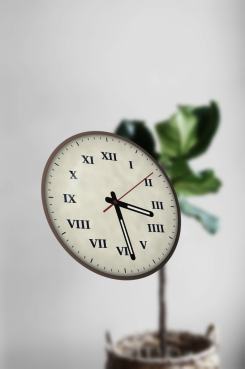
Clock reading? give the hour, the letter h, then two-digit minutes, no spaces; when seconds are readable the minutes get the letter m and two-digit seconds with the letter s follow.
3h28m09s
